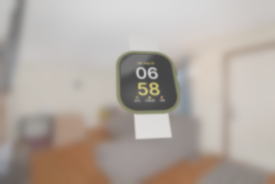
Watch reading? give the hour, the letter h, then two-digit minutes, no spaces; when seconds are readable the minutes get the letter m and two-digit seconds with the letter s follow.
6h58
